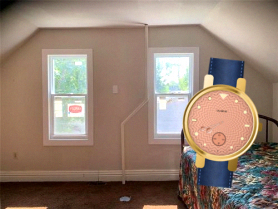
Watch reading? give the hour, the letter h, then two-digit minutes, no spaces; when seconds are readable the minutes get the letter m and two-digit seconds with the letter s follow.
7h41
